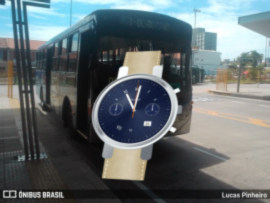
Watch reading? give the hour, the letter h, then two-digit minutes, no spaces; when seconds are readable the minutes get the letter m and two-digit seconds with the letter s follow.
11h01
